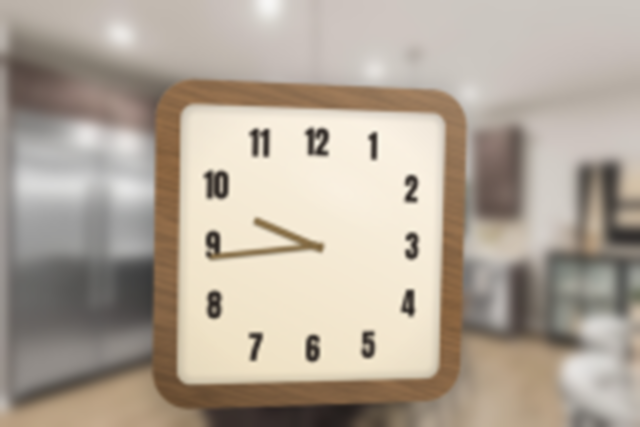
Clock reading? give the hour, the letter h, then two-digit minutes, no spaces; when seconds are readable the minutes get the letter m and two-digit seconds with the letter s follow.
9h44
